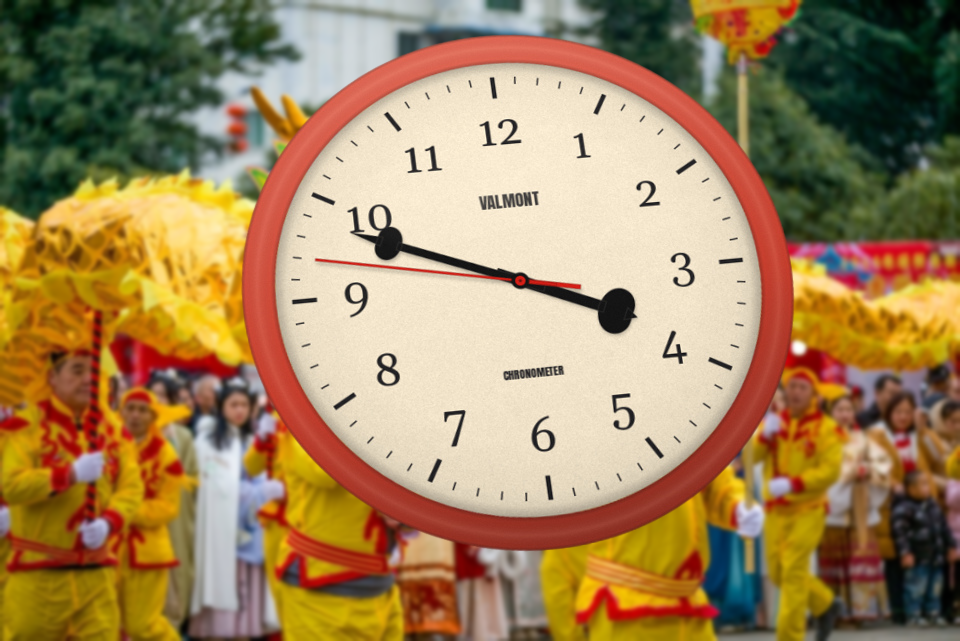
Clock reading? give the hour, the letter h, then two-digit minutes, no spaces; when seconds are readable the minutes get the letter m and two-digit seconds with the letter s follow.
3h48m47s
